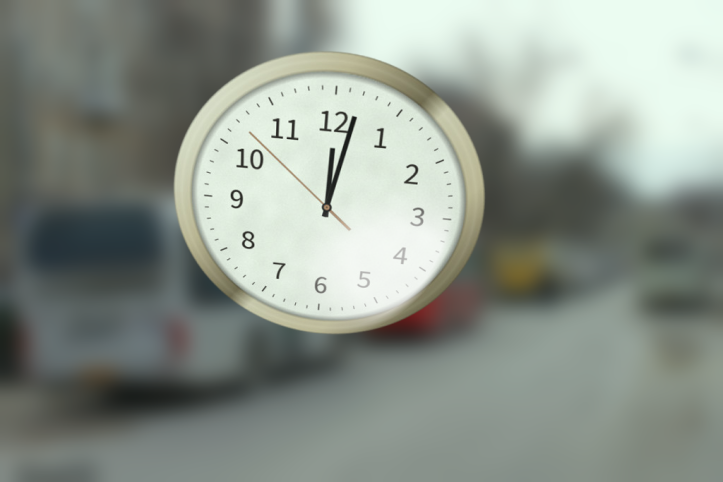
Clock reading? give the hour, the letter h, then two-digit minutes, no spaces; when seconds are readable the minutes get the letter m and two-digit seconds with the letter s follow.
12h01m52s
